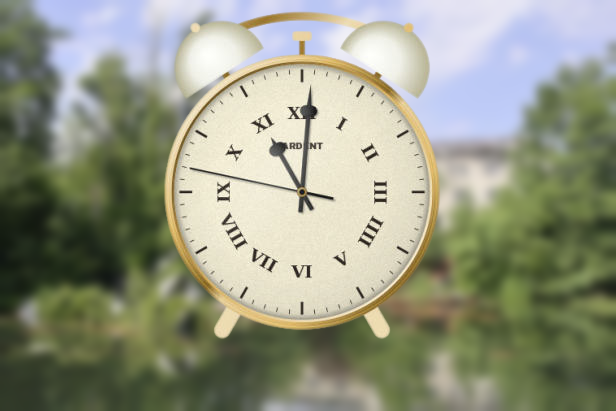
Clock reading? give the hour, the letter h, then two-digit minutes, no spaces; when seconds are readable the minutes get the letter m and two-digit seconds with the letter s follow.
11h00m47s
